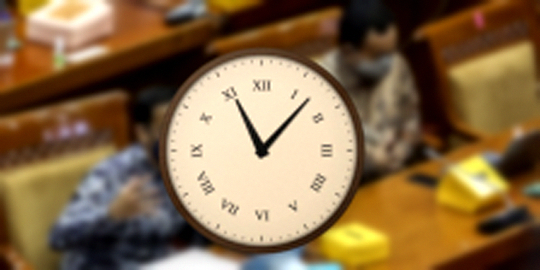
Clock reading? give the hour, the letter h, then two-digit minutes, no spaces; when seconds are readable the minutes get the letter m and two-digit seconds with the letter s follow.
11h07
